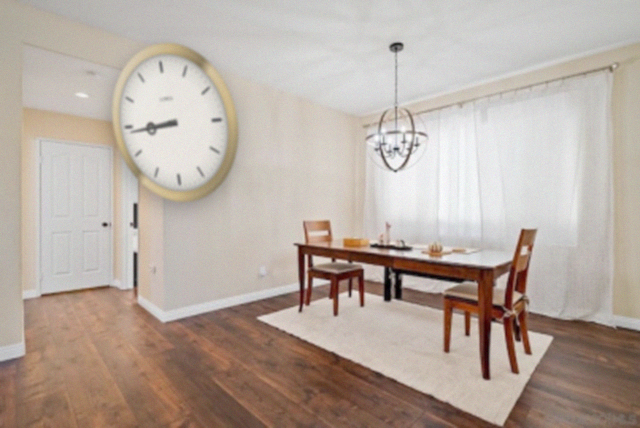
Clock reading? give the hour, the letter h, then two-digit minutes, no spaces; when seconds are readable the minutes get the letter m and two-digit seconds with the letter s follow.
8h44
